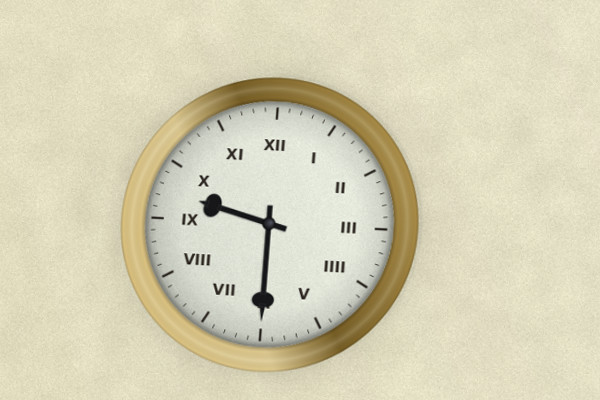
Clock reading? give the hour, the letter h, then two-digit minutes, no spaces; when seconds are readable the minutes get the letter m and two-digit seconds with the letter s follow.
9h30
